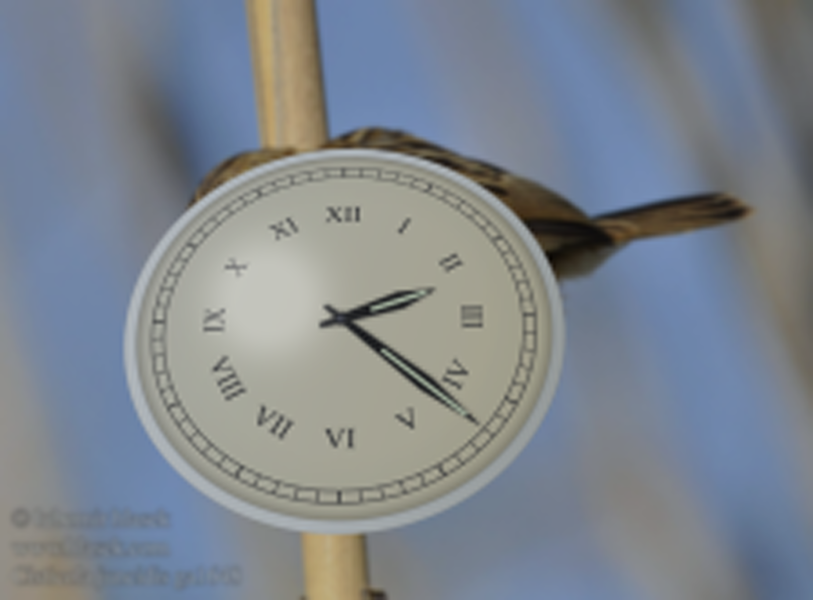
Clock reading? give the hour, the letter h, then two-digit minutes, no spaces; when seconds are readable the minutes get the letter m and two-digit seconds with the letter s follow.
2h22
